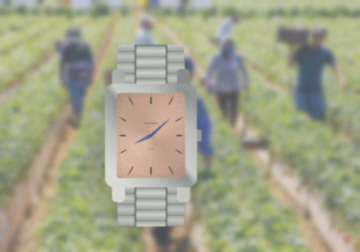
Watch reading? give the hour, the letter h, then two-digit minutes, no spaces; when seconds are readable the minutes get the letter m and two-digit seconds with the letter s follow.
8h08
